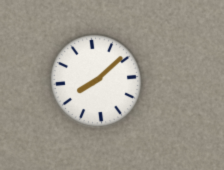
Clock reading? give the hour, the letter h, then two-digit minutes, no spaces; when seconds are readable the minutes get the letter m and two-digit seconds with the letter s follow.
8h09
